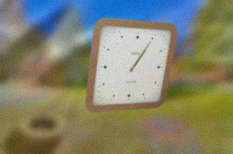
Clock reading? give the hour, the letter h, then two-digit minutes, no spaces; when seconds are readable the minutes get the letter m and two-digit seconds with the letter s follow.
1h05
